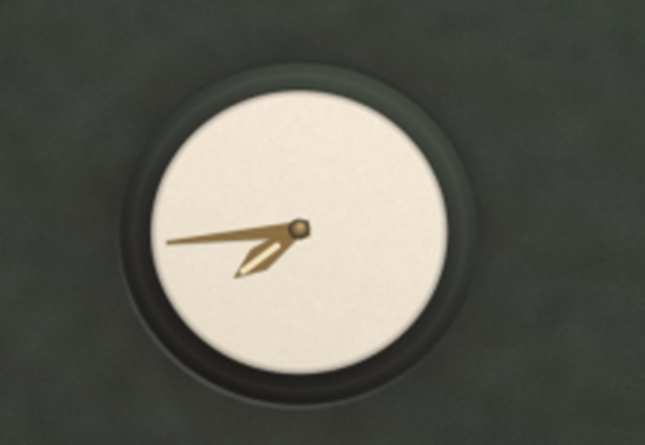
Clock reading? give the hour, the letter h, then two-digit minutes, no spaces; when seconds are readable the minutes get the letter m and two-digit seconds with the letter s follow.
7h44
